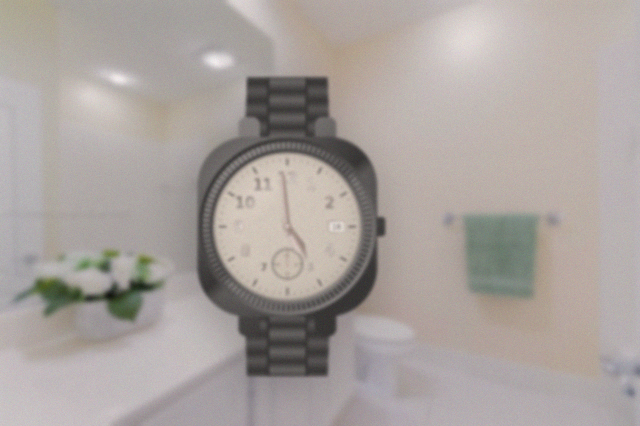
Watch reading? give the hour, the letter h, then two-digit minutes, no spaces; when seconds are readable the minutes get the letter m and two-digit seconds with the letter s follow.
4h59
